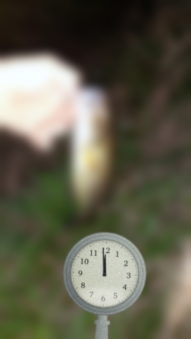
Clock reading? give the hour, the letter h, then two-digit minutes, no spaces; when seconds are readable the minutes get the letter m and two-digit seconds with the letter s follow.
11h59
